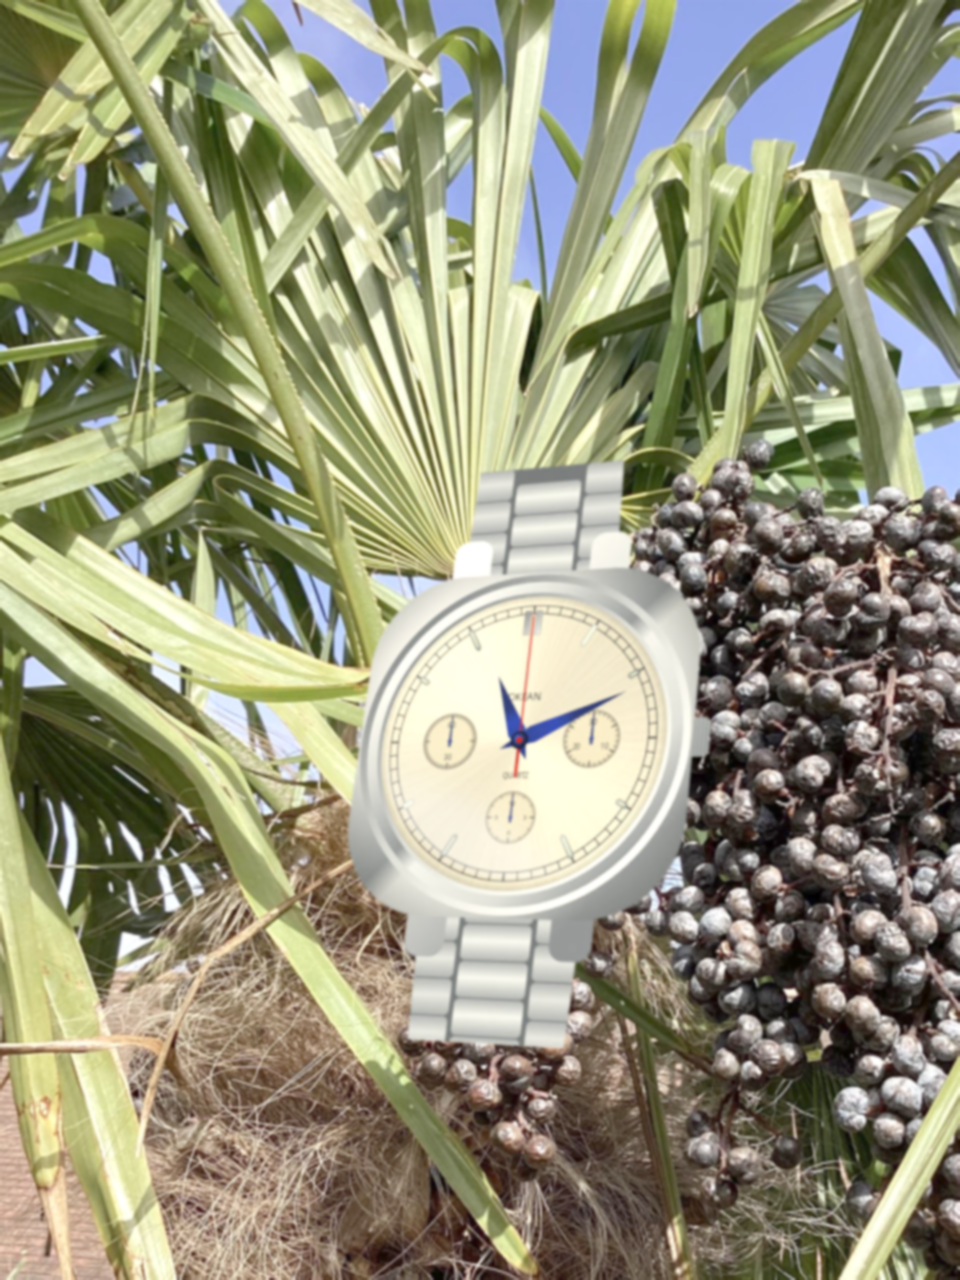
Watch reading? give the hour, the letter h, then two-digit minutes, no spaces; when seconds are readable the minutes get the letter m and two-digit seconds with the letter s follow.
11h11
